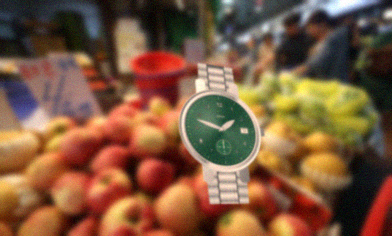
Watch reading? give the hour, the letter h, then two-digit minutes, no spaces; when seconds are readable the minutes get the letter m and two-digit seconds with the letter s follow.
1h48
